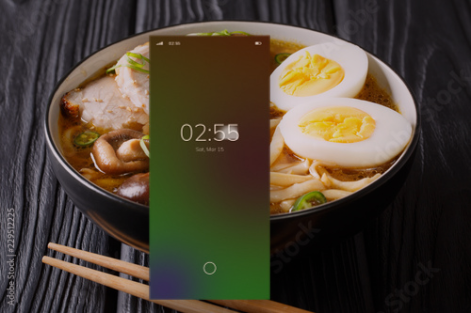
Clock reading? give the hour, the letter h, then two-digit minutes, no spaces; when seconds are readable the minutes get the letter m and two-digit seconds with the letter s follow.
2h55
